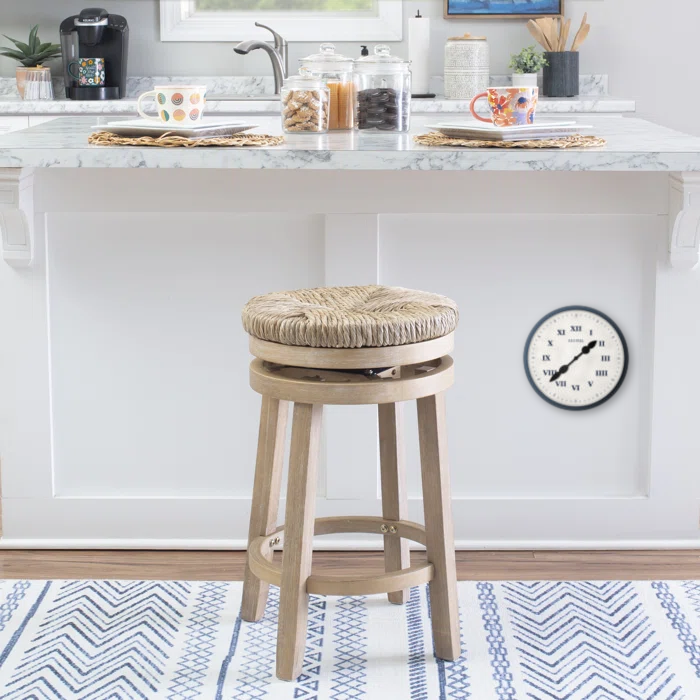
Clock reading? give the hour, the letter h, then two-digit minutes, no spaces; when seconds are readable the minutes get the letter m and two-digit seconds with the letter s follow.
1h38
